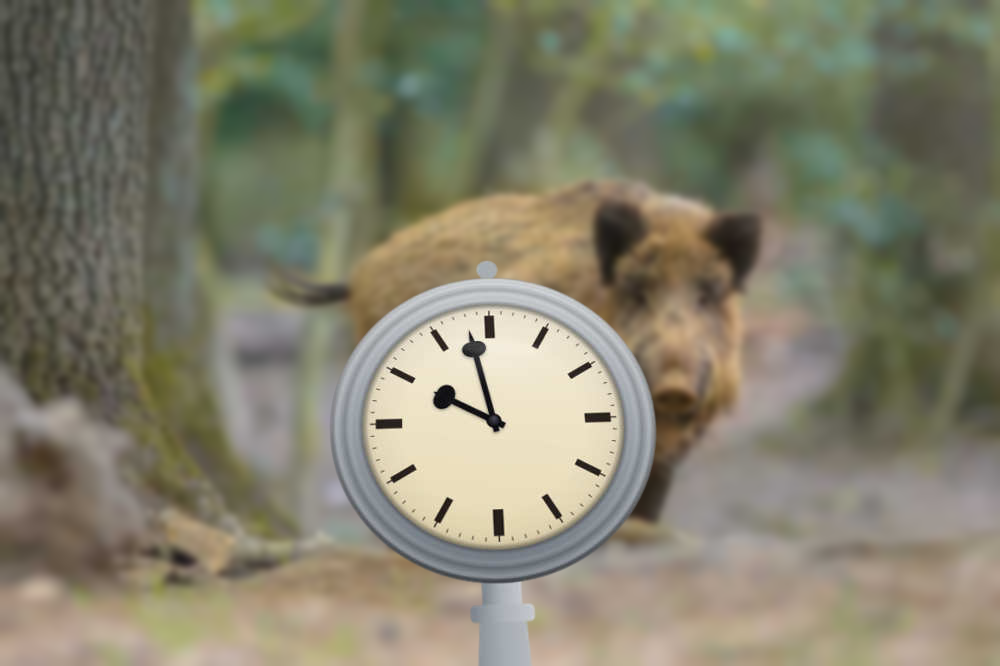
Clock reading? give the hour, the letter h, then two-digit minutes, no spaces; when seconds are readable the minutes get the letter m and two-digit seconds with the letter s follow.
9h58
